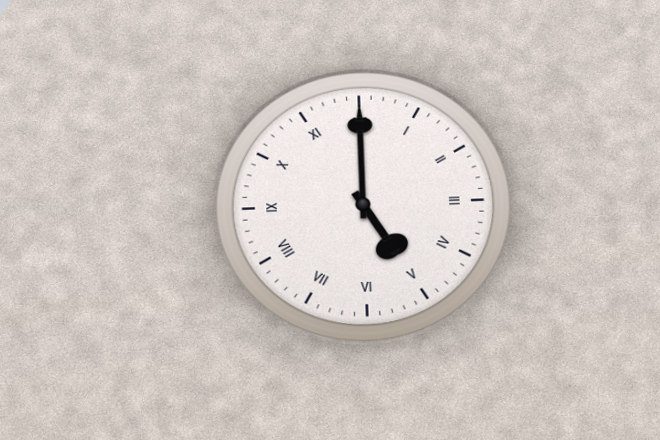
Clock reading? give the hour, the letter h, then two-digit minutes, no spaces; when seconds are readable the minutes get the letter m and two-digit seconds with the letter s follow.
5h00
